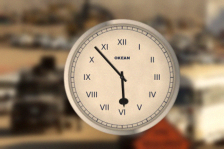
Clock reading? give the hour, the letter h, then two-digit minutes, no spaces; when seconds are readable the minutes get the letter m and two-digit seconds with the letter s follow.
5h53
